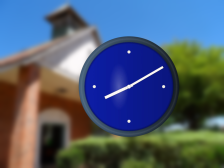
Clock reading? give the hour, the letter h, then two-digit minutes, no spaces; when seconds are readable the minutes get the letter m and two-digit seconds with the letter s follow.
8h10
